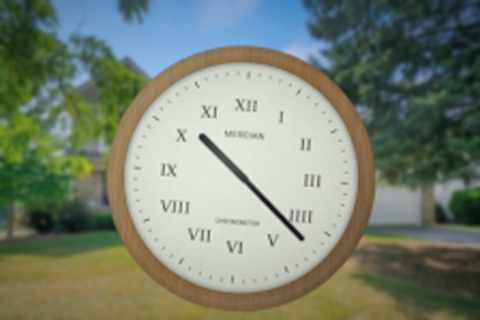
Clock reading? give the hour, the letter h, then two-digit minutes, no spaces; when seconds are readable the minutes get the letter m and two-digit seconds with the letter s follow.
10h22
